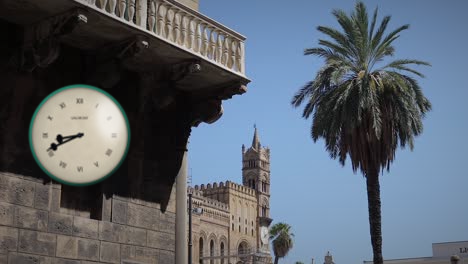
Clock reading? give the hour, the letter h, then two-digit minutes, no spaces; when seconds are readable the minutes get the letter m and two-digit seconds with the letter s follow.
8h41
